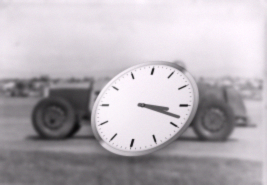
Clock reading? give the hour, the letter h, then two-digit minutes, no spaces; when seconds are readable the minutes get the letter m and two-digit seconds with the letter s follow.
3h18
